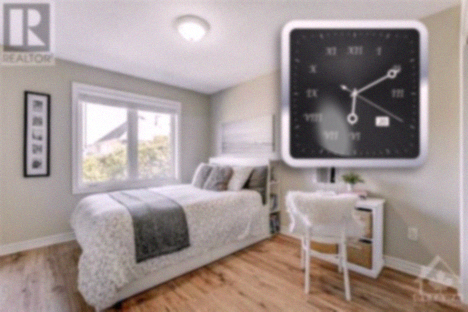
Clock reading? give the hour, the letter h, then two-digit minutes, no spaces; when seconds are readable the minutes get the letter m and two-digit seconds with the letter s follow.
6h10m20s
